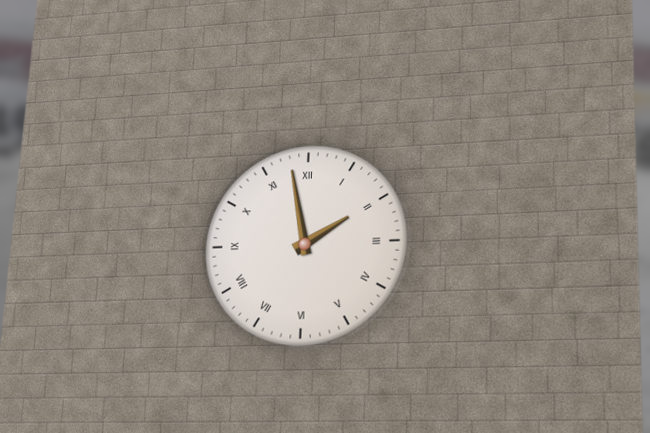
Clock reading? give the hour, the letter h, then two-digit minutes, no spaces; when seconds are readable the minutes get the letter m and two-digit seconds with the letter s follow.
1h58
